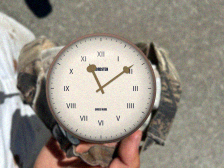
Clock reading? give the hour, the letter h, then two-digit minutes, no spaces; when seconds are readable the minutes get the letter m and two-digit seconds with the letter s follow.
11h09
